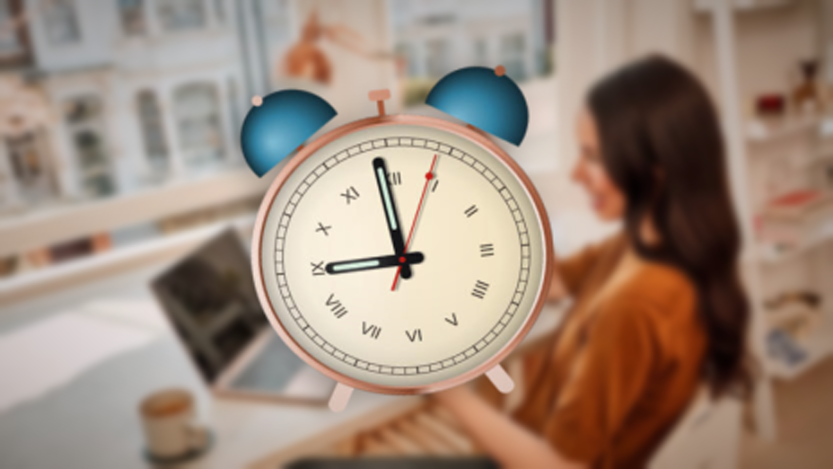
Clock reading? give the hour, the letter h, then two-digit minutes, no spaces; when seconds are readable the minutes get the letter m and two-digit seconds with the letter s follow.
8h59m04s
